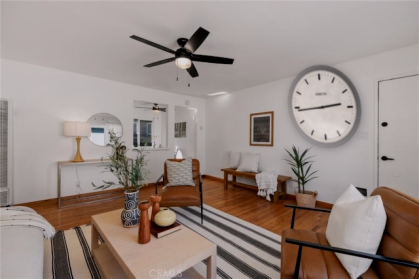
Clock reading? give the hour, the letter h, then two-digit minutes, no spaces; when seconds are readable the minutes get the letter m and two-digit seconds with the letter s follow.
2h44
